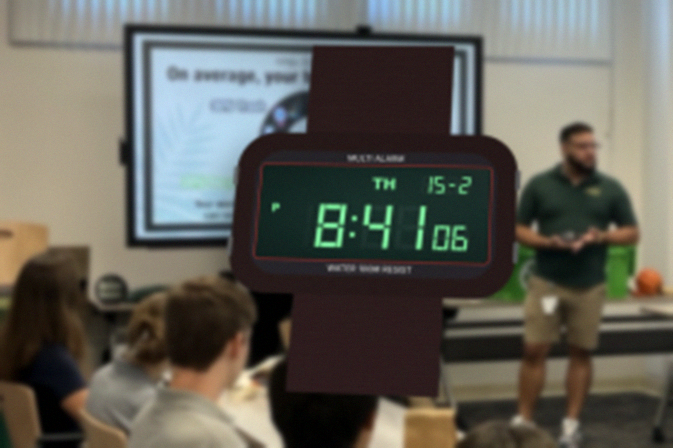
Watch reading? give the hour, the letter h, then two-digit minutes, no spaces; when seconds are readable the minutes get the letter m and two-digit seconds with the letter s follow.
8h41m06s
